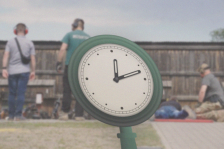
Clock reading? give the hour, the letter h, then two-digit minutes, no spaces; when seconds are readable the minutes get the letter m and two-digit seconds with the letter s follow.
12h12
